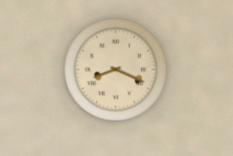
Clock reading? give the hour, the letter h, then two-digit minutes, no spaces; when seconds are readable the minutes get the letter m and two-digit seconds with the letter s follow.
8h19
